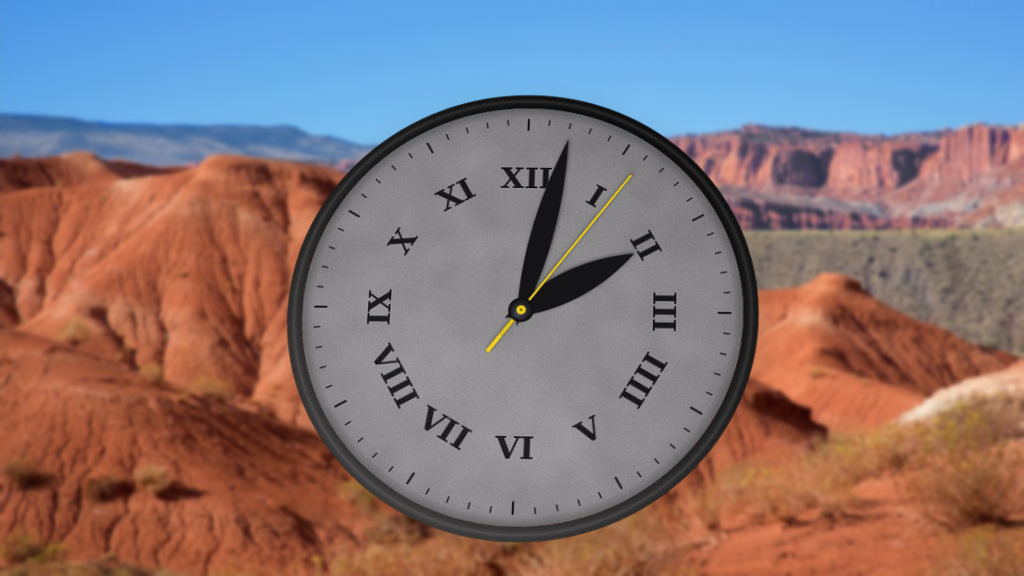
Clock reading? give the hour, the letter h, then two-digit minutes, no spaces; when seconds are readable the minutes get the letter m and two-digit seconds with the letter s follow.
2h02m06s
